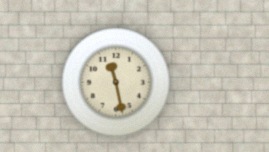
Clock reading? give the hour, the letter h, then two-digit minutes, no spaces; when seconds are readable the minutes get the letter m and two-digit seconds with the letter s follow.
11h28
